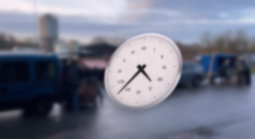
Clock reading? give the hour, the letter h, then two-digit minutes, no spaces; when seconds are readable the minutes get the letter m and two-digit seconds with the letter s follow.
4h37
